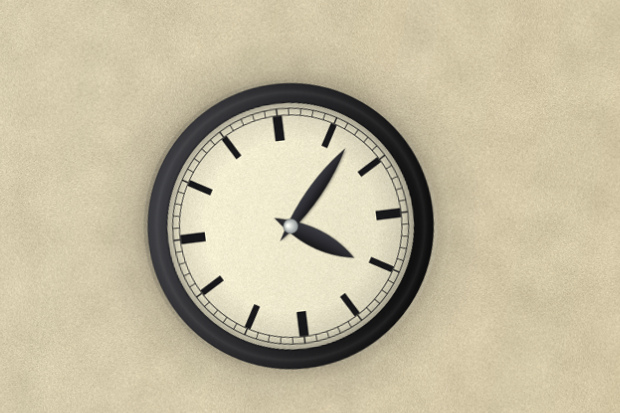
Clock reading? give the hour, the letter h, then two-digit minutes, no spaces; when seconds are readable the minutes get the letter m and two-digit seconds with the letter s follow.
4h07
